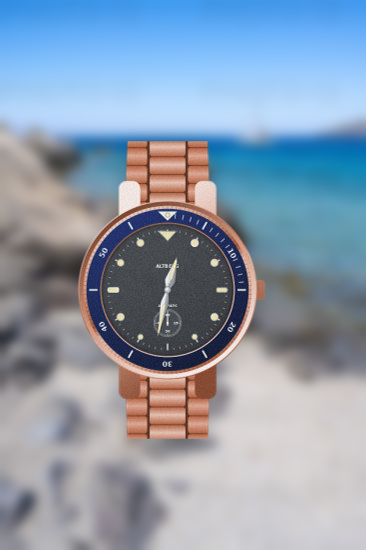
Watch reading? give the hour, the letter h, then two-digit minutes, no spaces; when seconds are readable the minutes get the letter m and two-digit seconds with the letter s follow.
12h32
